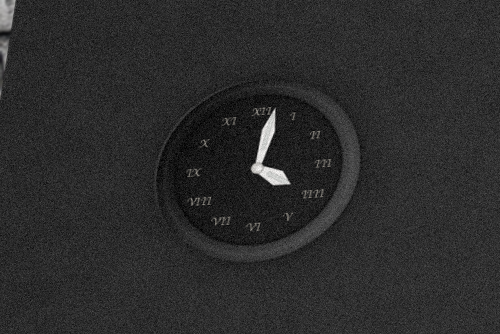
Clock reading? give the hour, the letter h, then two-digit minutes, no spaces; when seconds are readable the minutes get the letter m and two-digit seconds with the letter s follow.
4h02
